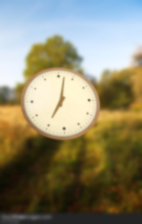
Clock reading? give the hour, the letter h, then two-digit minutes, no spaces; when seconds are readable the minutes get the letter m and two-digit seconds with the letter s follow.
7h02
